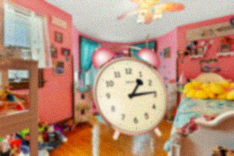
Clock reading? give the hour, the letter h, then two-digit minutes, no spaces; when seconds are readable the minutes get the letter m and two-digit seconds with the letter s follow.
1h14
